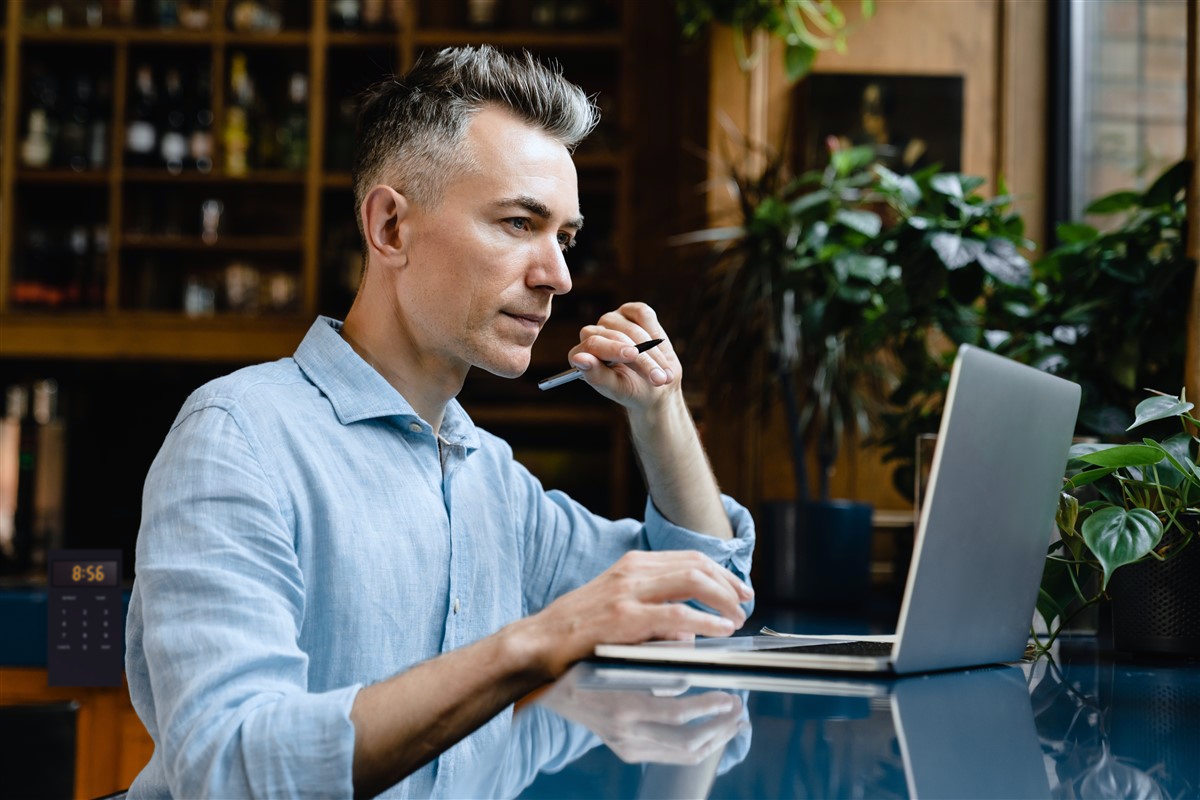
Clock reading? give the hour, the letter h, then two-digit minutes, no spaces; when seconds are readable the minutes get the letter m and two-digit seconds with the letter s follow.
8h56
